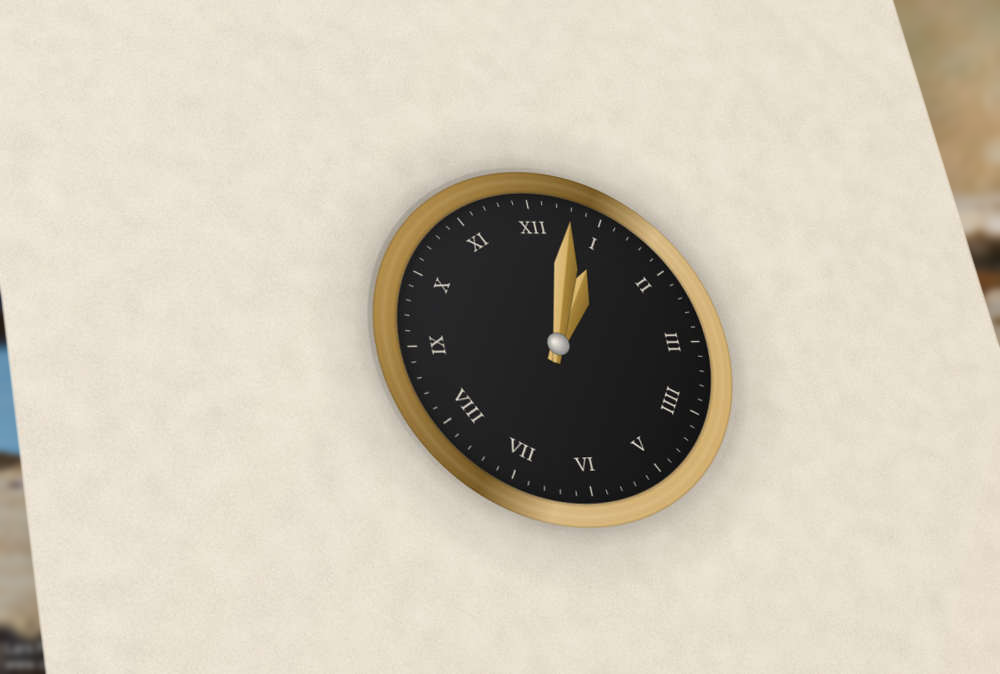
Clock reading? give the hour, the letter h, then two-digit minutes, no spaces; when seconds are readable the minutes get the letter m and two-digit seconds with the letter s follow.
1h03
